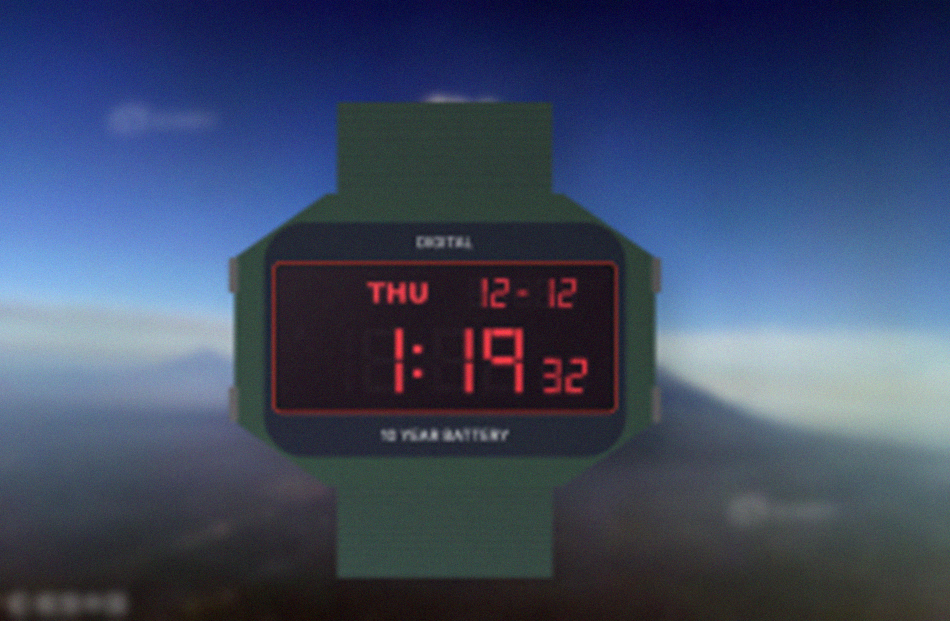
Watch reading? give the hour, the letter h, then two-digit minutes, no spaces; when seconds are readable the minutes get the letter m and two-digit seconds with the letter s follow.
1h19m32s
